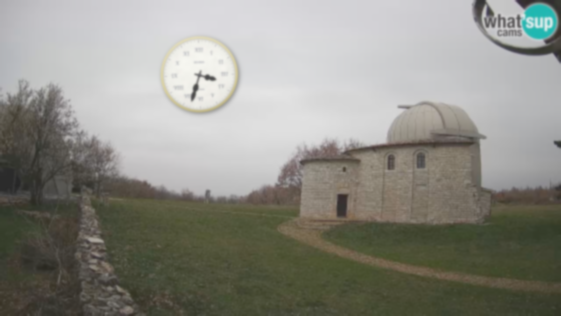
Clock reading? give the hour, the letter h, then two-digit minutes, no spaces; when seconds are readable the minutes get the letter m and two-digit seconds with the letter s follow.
3h33
